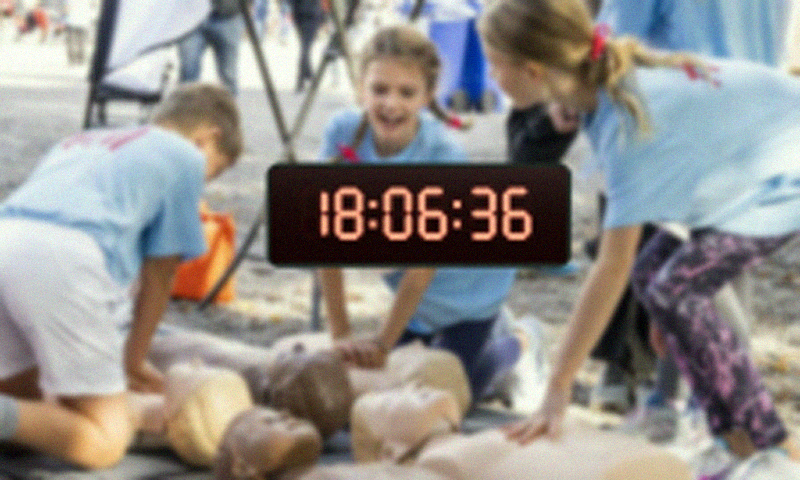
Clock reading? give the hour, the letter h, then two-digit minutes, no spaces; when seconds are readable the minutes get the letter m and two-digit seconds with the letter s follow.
18h06m36s
